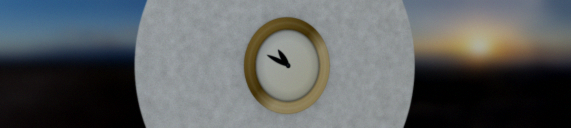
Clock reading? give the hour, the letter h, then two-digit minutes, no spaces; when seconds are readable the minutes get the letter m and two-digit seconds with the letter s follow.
10h49
